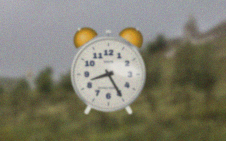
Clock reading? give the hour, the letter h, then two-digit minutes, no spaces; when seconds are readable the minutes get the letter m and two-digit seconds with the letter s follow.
8h25
